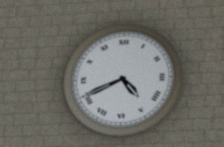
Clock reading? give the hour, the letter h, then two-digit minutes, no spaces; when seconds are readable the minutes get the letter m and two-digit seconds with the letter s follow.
4h41
